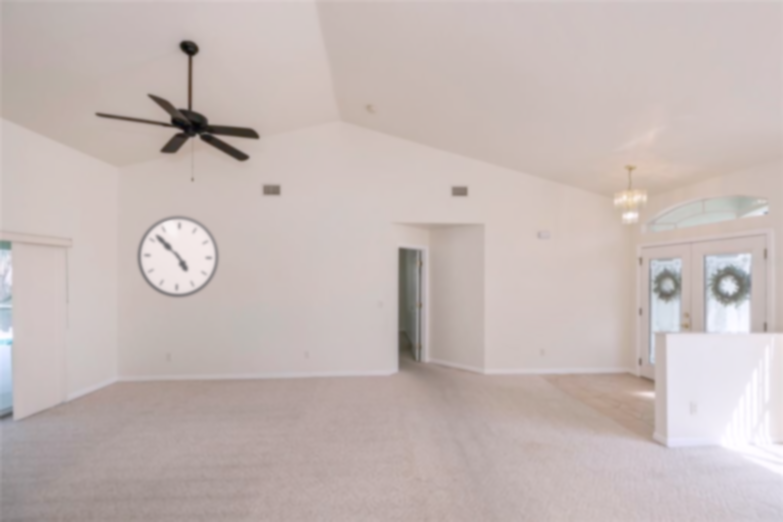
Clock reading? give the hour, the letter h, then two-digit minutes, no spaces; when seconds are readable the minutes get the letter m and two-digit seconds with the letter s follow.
4h52
